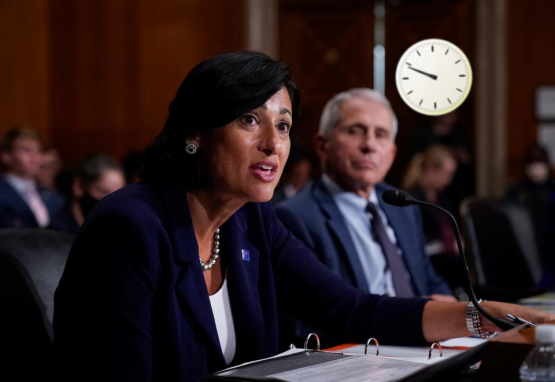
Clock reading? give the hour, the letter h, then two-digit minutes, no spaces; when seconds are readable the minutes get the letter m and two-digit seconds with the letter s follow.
9h49
